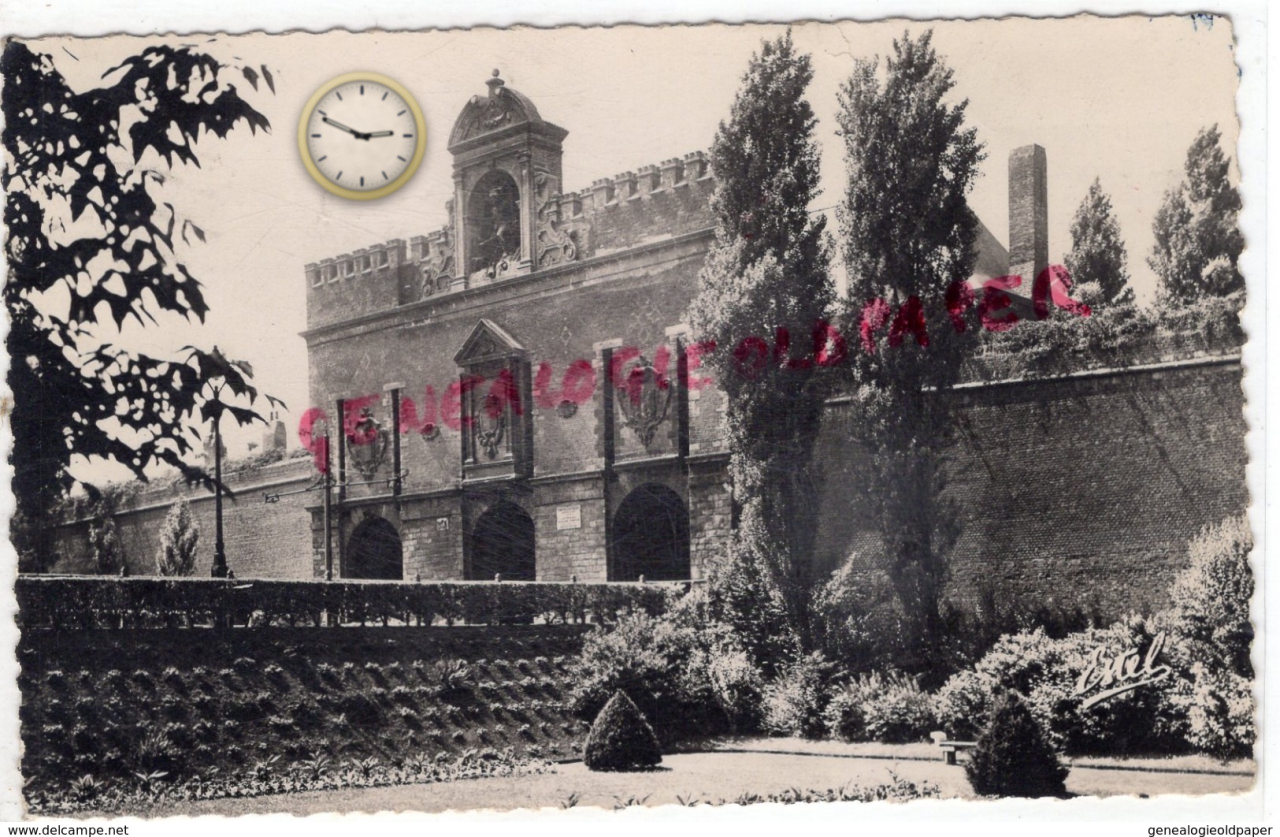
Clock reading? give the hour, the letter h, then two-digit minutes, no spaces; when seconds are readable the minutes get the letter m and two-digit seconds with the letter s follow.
2h49
